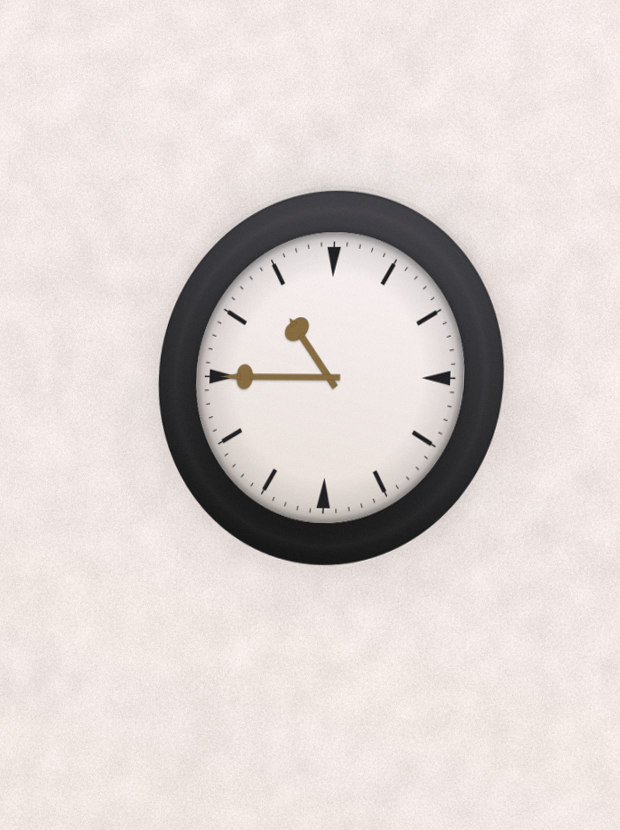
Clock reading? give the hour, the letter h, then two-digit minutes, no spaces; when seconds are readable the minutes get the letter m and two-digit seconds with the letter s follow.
10h45
